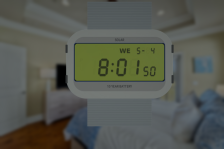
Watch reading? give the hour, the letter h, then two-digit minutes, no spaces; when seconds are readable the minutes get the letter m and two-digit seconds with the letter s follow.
8h01m50s
